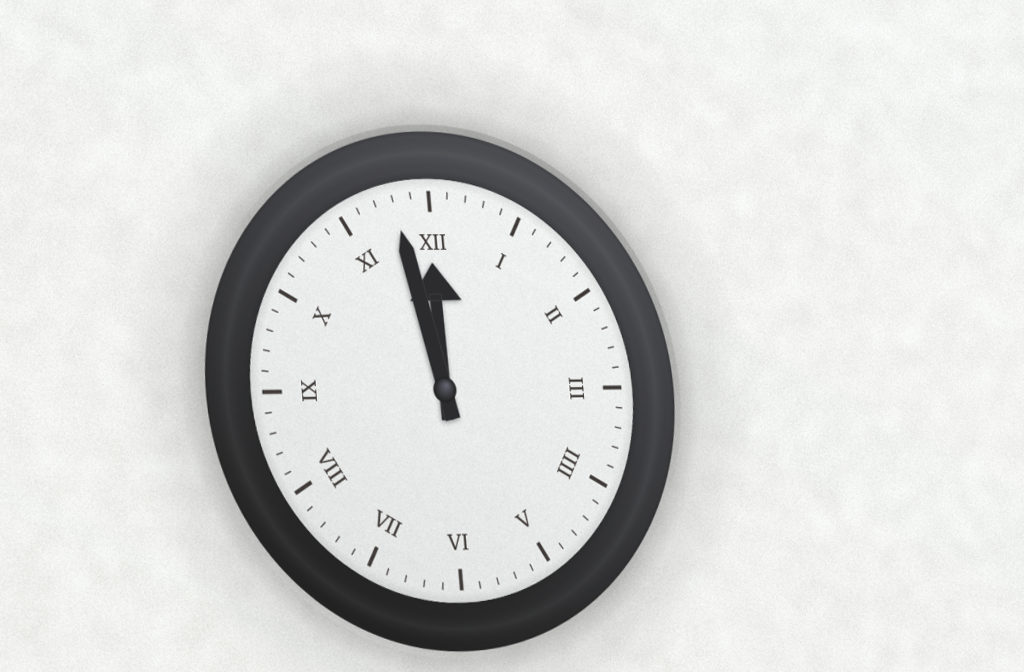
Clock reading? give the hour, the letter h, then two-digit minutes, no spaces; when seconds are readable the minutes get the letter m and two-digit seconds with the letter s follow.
11h58
